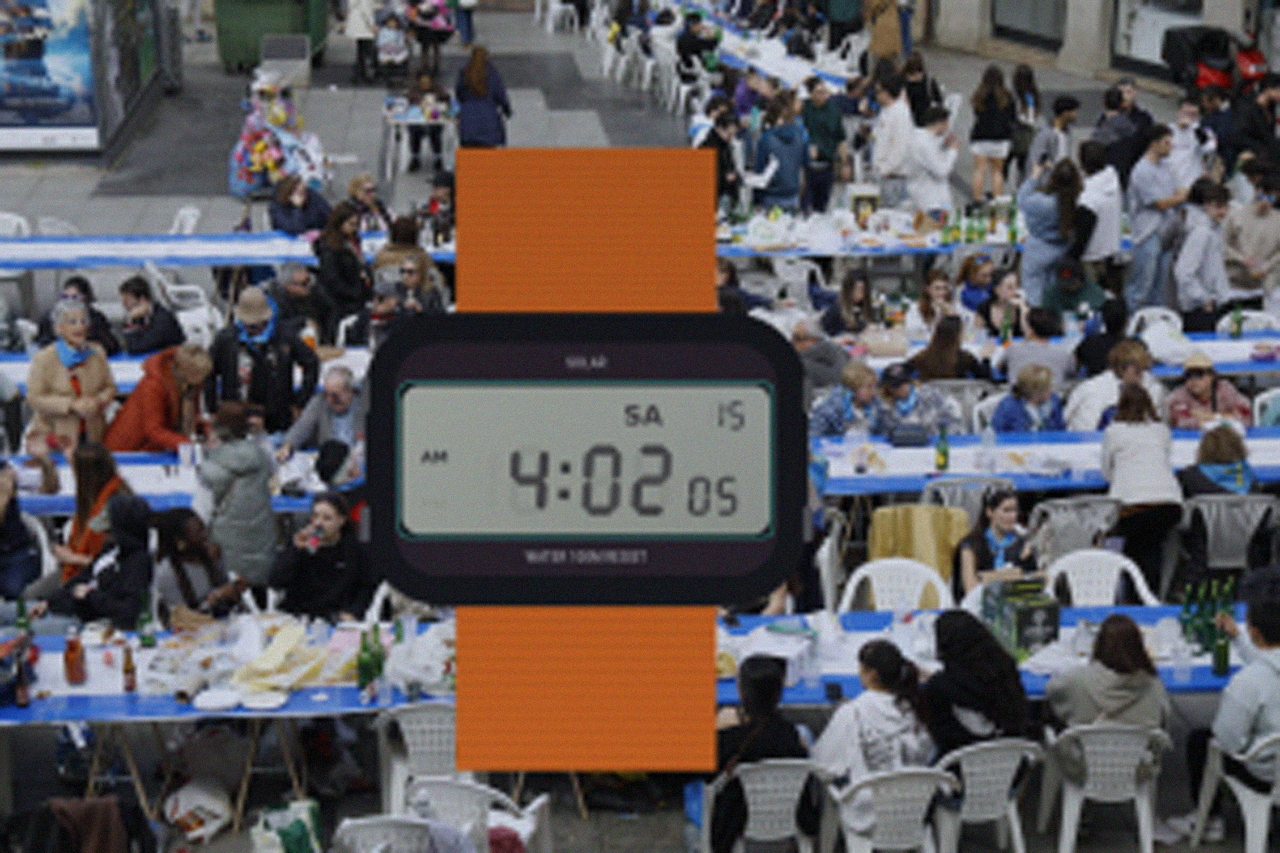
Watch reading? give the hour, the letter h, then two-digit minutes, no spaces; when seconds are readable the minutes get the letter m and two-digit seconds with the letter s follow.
4h02m05s
